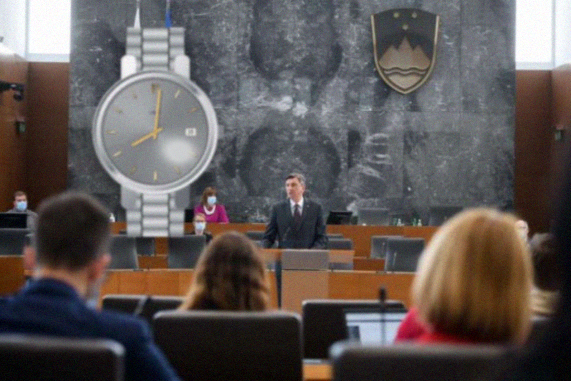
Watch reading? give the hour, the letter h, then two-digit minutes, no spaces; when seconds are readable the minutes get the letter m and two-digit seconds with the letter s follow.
8h01
